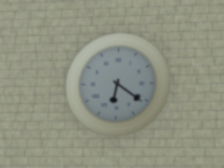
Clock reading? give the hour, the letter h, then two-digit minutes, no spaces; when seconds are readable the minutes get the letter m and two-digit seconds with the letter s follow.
6h21
